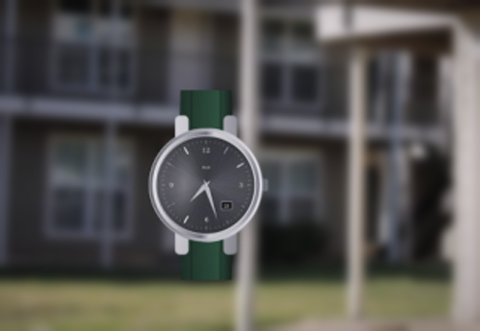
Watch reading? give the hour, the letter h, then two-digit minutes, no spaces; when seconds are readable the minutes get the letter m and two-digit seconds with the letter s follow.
7h27
